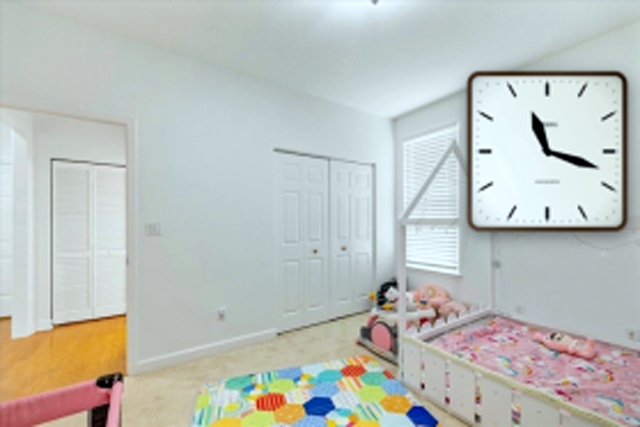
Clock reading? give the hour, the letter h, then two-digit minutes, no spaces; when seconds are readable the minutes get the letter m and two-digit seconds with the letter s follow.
11h18
